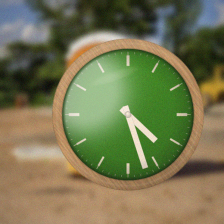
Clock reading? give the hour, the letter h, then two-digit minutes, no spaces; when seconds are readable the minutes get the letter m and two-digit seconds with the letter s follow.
4h27
